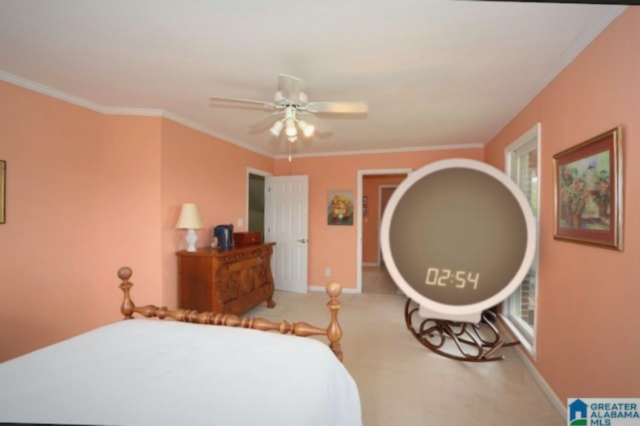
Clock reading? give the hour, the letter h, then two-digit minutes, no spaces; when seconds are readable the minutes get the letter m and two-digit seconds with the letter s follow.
2h54
